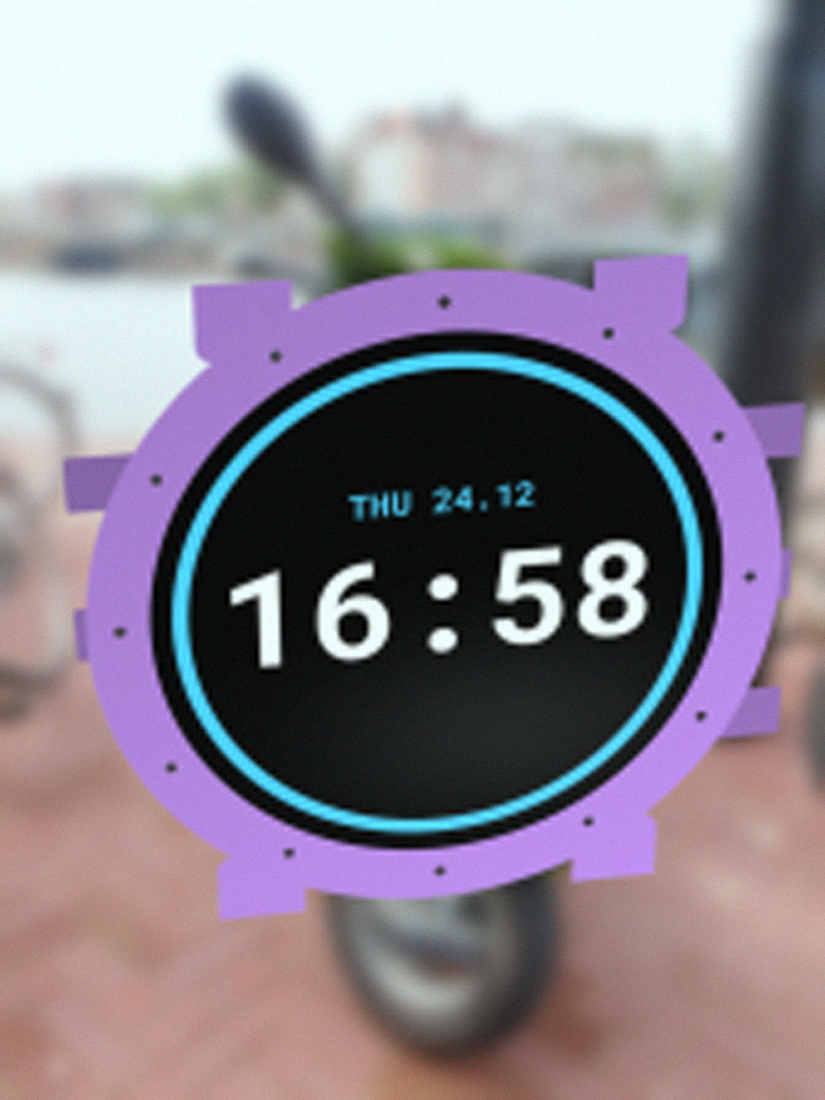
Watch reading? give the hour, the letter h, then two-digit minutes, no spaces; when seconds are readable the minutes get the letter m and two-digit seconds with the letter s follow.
16h58
